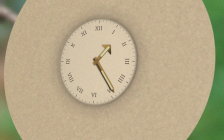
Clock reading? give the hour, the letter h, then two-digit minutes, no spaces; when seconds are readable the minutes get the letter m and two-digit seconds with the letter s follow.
1h24
